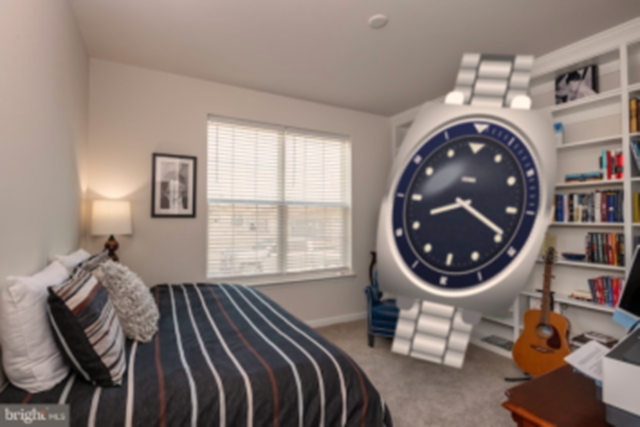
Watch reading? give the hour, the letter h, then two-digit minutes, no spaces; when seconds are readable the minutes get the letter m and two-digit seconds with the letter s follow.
8h19
